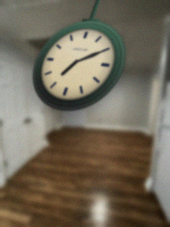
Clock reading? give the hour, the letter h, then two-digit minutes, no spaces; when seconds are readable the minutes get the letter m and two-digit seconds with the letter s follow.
7h10
